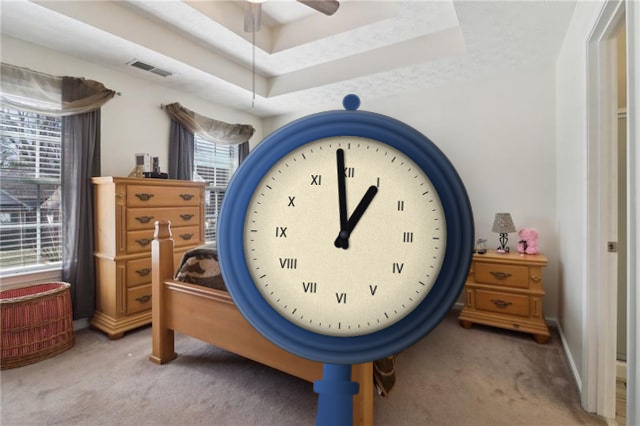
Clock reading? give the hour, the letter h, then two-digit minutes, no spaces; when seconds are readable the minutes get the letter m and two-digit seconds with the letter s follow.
12h59
